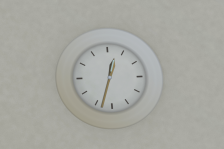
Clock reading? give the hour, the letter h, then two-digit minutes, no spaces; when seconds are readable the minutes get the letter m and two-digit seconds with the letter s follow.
12h33
